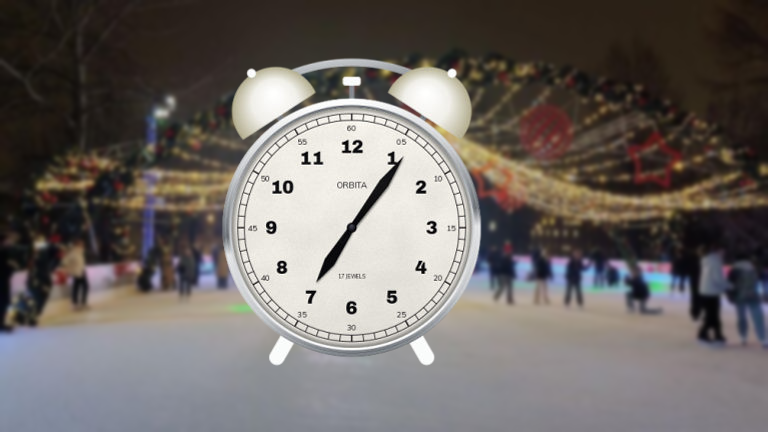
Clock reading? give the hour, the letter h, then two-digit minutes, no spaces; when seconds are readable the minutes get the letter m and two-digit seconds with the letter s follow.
7h06
